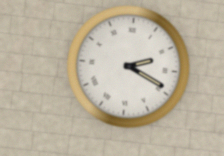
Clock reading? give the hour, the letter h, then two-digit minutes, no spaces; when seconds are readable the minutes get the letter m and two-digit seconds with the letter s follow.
2h19
